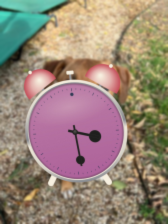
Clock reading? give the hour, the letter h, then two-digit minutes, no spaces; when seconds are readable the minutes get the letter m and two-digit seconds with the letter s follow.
3h29
